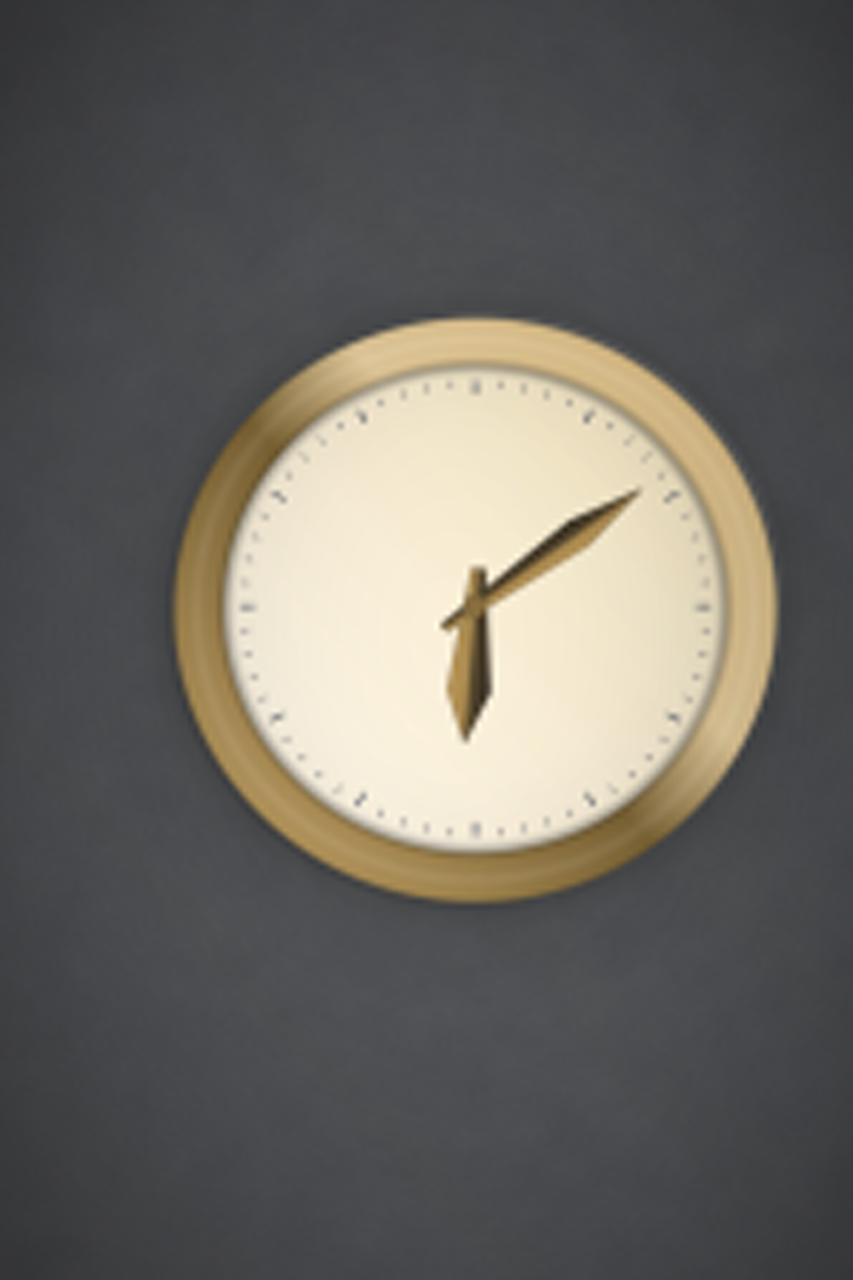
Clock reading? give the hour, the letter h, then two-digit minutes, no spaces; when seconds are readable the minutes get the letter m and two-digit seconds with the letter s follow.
6h09
